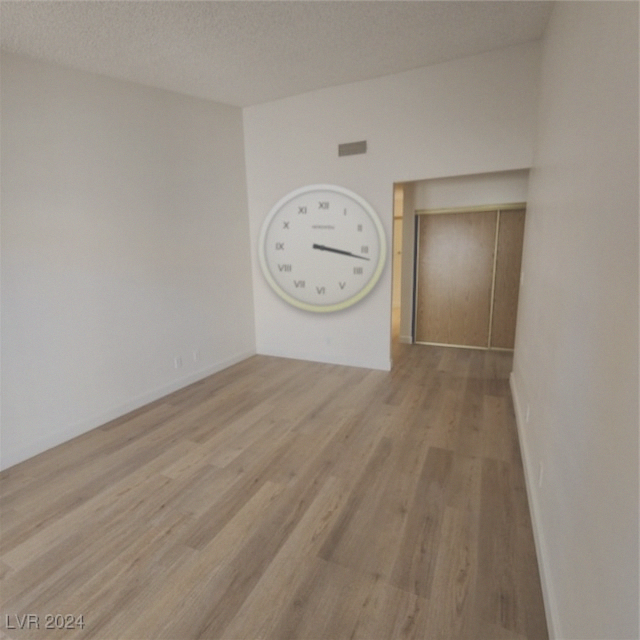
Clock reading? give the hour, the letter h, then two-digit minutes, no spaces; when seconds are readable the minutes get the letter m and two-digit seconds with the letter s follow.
3h17
